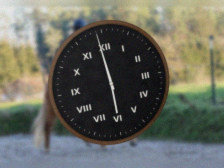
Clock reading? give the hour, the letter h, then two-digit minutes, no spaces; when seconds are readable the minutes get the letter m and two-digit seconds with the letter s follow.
5h59
